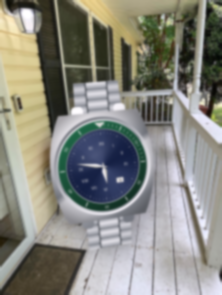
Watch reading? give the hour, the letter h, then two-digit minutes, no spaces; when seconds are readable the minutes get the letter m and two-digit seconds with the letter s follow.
5h47
